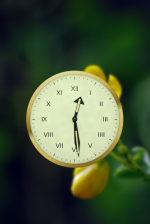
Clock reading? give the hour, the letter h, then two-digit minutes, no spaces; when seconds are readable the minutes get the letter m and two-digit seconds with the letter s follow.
12h29
